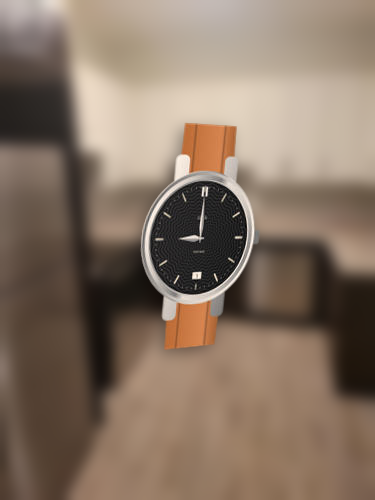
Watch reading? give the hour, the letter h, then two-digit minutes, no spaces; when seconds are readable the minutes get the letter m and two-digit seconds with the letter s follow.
9h00
